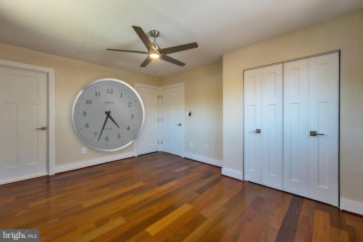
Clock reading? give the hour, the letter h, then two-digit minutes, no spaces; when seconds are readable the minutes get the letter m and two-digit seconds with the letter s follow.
4h33
